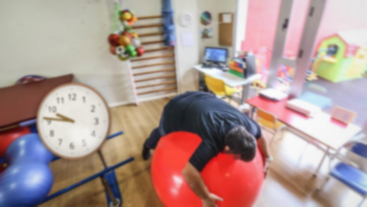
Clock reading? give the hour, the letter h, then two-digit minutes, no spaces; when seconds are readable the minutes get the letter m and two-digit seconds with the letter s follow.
9h46
